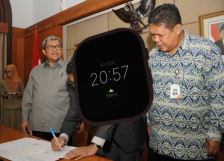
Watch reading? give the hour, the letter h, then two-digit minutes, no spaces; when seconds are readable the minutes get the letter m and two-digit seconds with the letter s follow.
20h57
